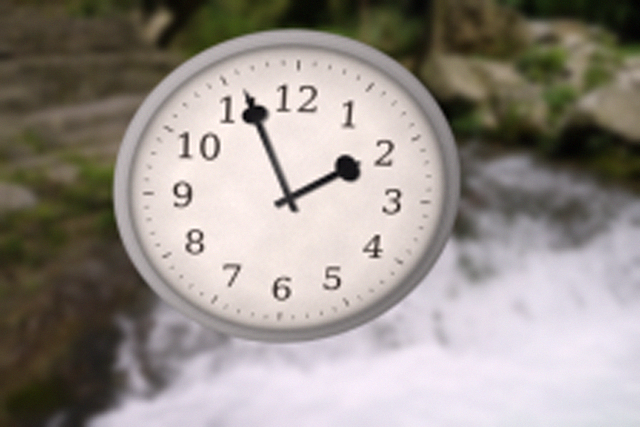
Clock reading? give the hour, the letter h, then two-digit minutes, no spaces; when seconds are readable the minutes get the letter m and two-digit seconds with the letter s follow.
1h56
